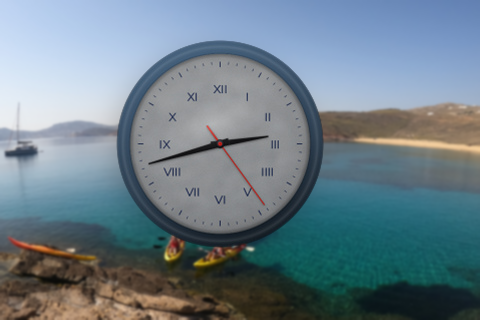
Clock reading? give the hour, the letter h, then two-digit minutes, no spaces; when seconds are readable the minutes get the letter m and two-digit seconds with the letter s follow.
2h42m24s
